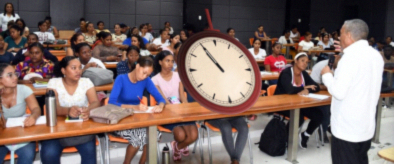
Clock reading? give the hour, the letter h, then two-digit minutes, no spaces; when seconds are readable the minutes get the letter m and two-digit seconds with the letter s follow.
10h55
